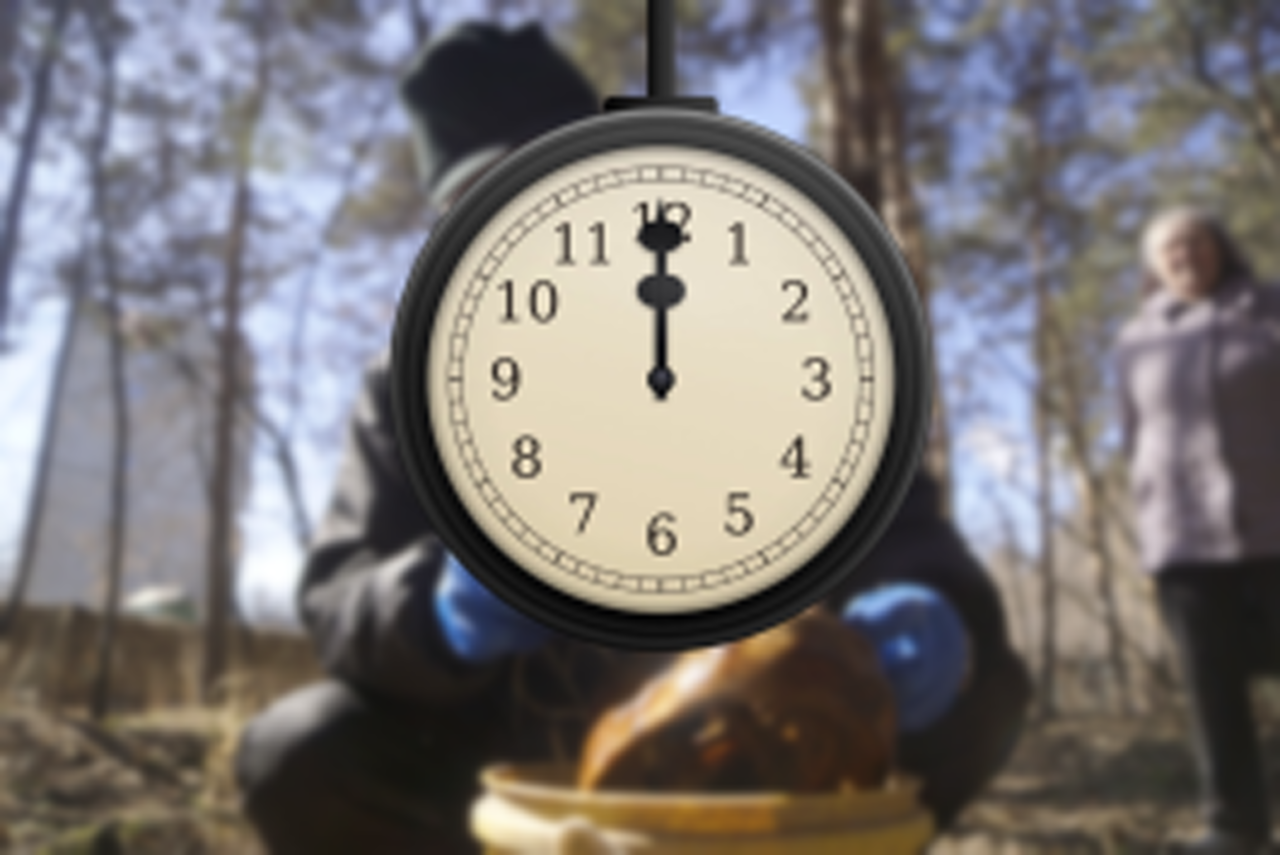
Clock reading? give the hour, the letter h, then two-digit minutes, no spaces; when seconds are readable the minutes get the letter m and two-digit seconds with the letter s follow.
12h00
